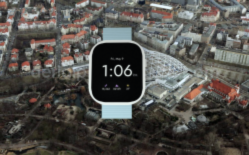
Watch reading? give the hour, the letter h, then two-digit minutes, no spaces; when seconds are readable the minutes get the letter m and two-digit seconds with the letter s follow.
1h06
